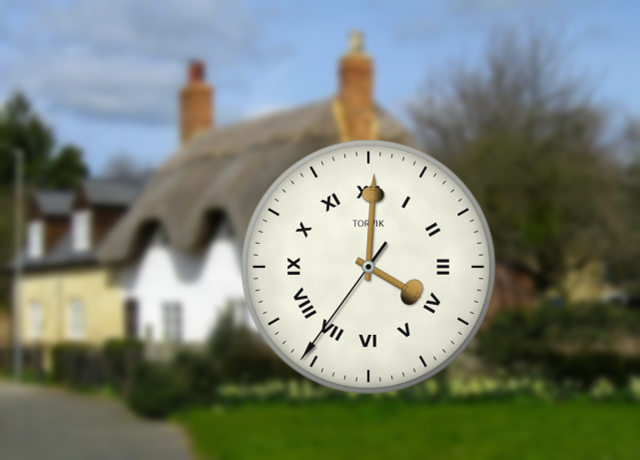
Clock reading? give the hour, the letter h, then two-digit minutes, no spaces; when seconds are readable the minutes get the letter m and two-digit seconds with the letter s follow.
4h00m36s
